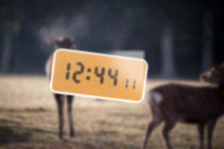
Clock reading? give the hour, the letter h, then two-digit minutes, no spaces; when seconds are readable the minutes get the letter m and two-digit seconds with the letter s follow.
12h44m11s
